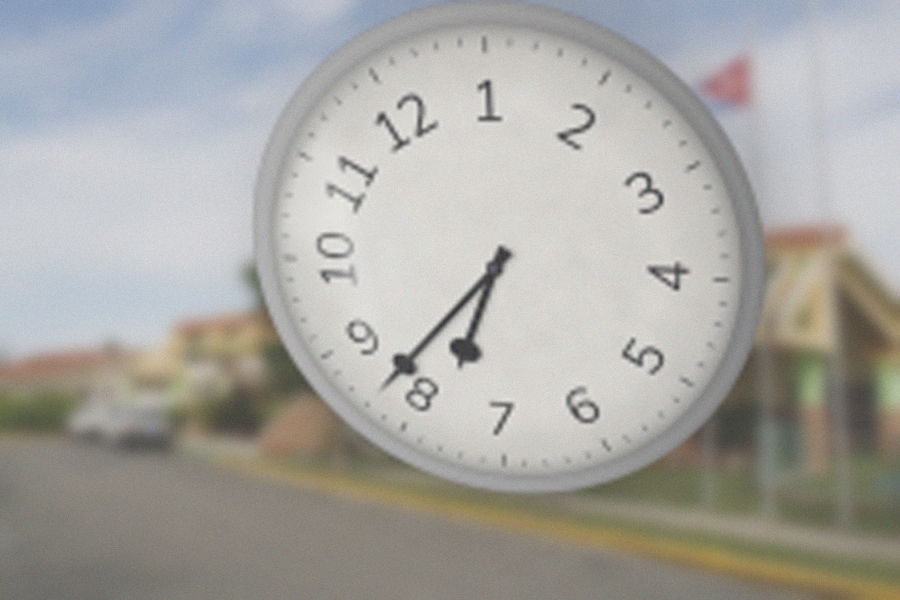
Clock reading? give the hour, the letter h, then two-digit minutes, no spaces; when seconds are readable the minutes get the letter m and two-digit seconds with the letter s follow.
7h42
